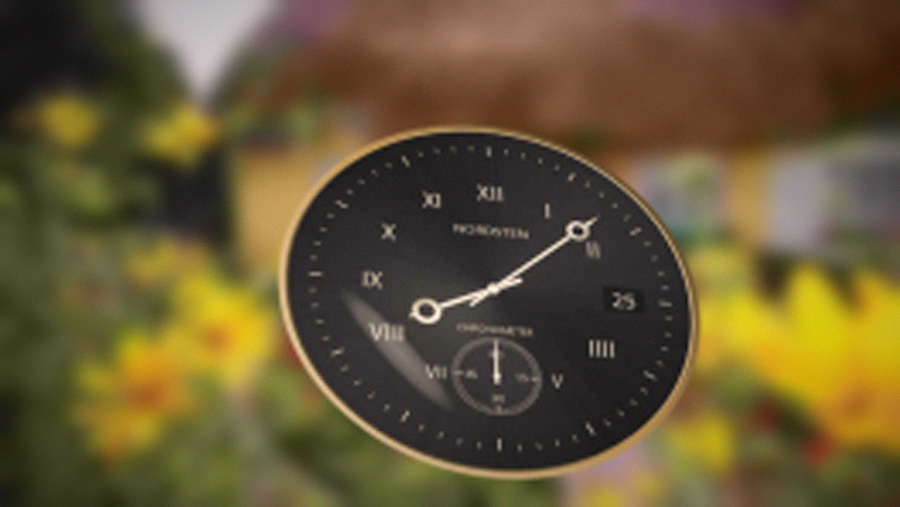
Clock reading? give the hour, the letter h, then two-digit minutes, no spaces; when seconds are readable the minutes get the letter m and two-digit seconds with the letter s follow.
8h08
